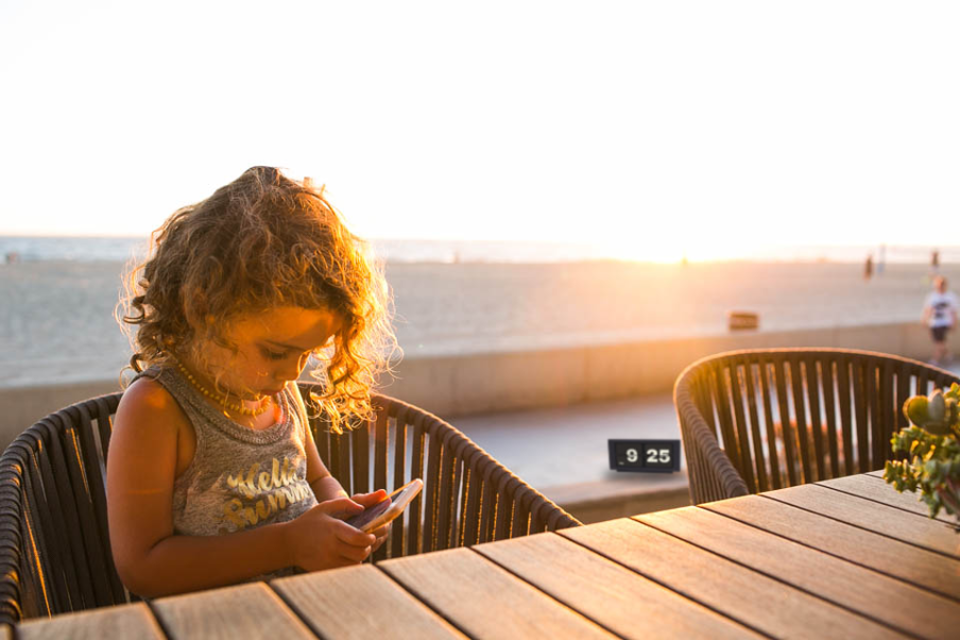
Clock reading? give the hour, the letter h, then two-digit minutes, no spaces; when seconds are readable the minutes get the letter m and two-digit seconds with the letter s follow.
9h25
